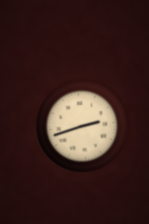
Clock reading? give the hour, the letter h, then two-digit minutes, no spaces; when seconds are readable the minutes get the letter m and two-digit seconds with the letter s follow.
2h43
